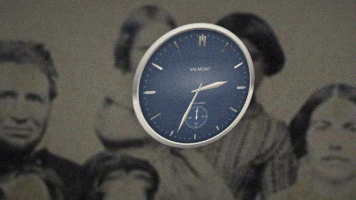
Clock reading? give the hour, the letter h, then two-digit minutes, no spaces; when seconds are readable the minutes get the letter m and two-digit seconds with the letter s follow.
2h34
